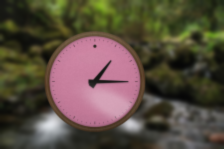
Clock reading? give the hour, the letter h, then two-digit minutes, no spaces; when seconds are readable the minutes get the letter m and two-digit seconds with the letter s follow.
1h15
